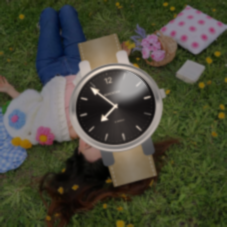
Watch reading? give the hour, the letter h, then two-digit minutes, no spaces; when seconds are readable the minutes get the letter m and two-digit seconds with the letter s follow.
7h54
